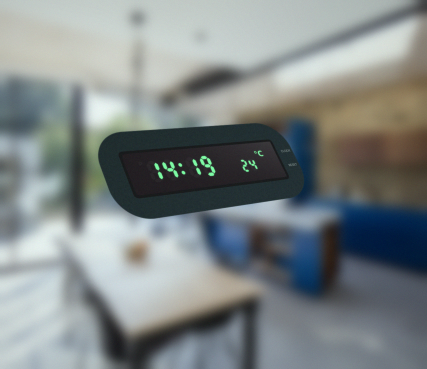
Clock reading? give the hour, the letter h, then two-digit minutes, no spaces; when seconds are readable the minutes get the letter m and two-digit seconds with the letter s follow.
14h19
